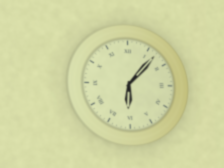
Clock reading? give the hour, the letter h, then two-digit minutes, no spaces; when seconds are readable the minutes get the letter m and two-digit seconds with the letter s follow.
6h07
